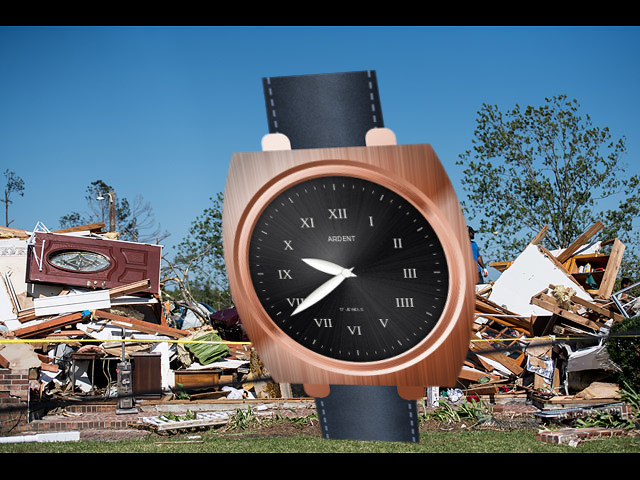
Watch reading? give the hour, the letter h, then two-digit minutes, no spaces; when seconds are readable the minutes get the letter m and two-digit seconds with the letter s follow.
9h39
